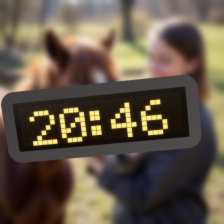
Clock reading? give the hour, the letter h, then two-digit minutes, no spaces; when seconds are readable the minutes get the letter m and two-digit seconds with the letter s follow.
20h46
